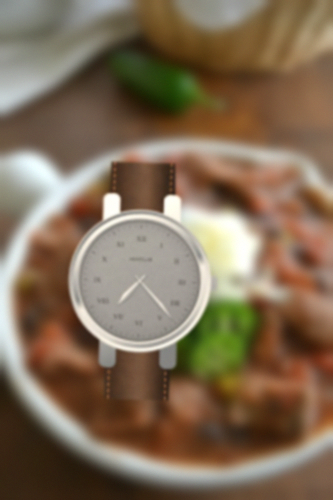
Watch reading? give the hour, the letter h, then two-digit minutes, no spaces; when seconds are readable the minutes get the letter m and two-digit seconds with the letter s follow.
7h23
